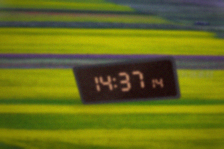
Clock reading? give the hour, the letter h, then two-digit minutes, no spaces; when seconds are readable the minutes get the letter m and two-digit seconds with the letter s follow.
14h37
